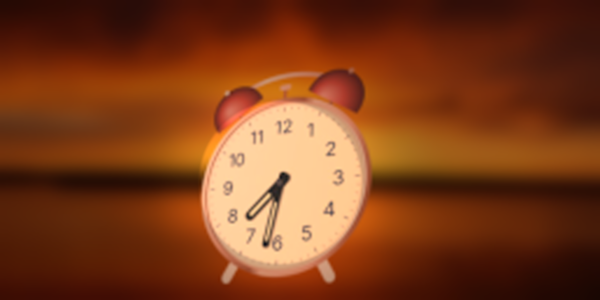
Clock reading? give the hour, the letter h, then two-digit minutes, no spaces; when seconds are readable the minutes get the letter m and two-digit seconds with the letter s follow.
7h32
